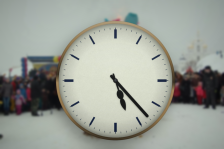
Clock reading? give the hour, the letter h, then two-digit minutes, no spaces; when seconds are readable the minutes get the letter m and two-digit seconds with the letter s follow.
5h23
